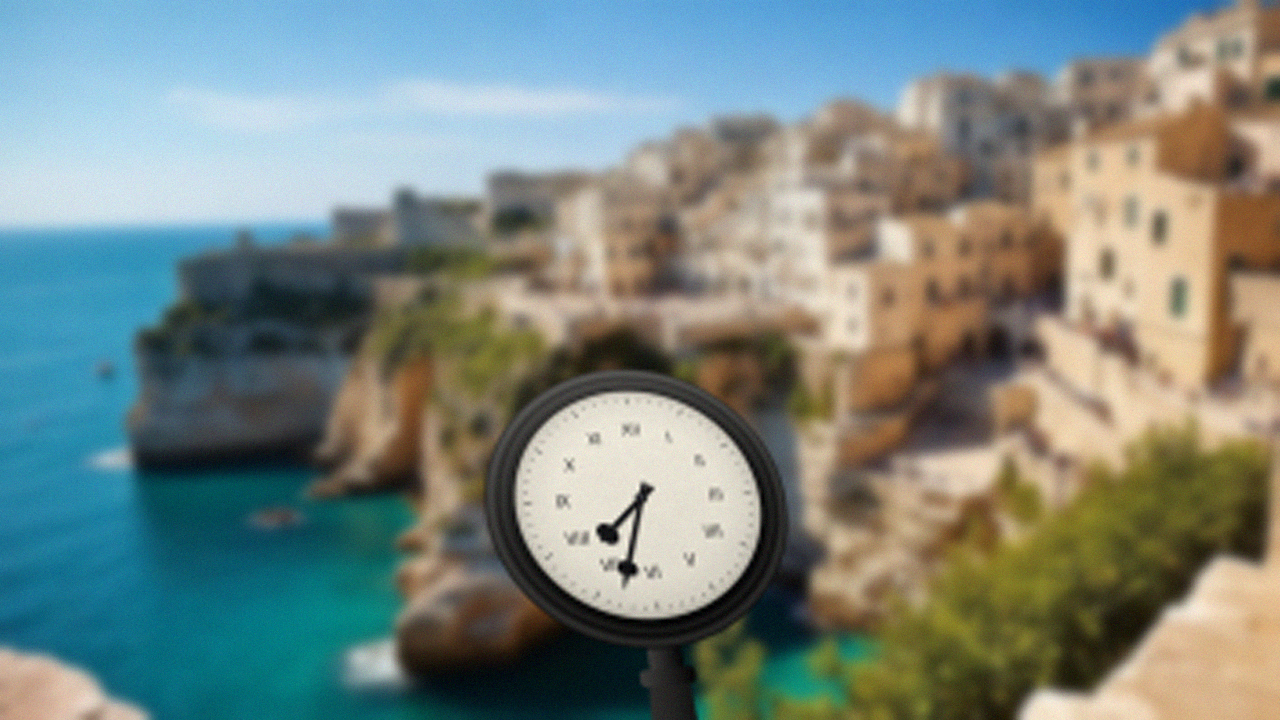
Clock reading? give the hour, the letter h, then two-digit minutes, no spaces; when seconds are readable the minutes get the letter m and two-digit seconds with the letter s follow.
7h33
